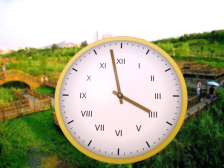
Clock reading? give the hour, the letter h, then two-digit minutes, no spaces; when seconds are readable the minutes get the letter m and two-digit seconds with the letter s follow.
3h58
